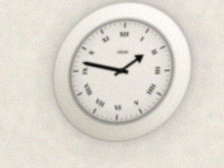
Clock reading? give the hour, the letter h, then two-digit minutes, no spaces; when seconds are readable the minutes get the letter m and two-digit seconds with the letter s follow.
1h47
